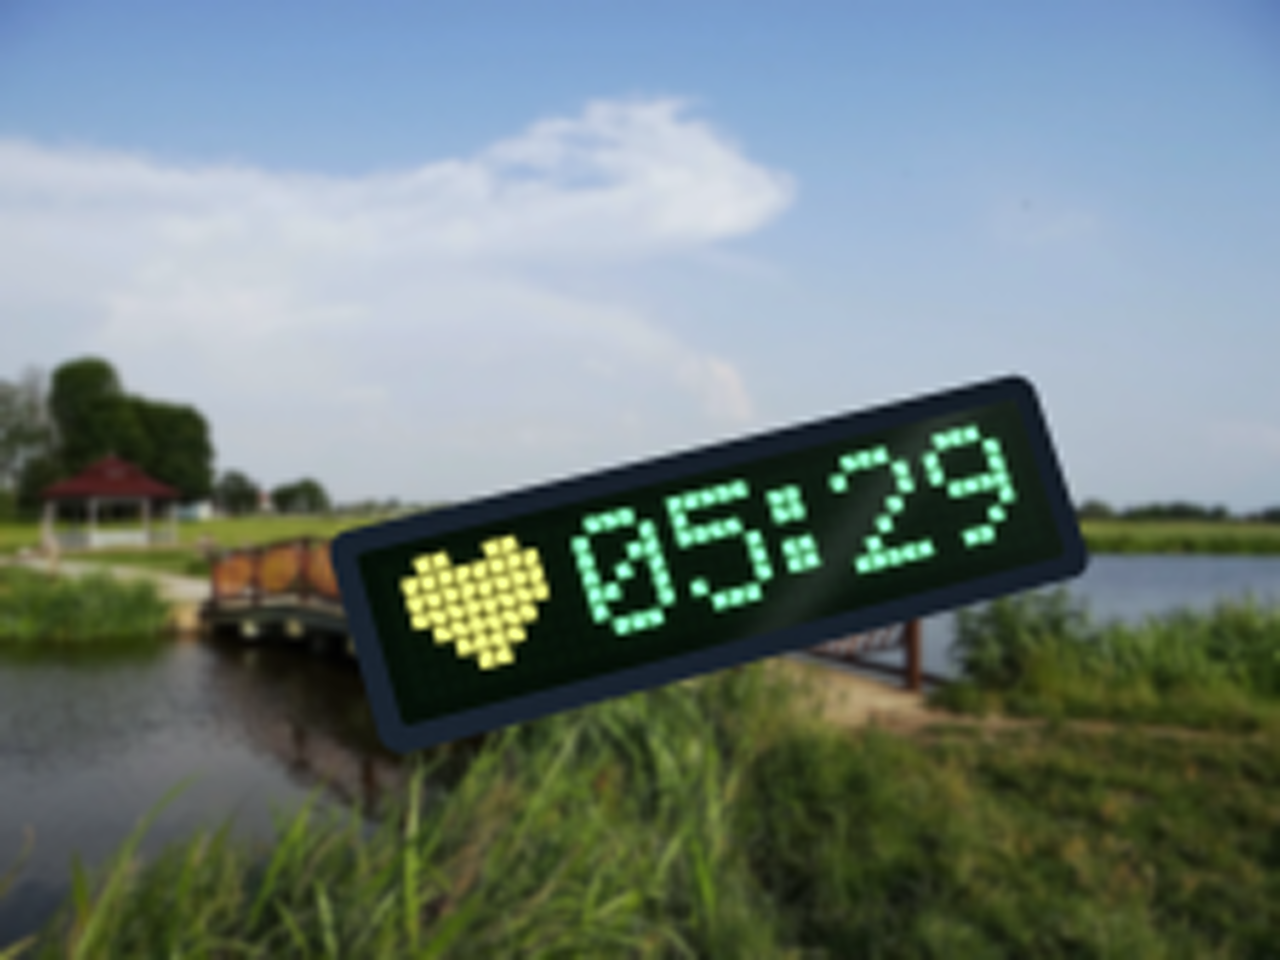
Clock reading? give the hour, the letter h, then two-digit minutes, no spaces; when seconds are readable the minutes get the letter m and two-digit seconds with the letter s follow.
5h29
